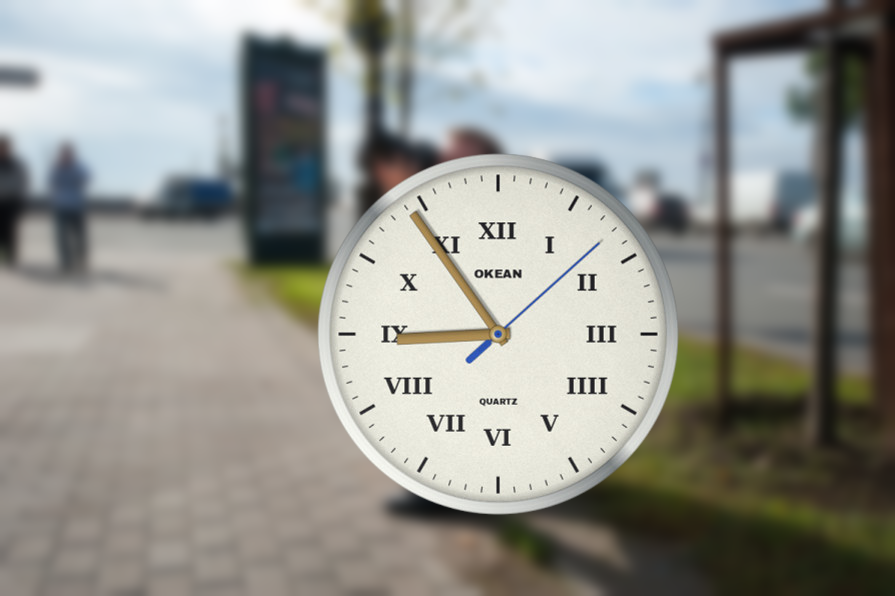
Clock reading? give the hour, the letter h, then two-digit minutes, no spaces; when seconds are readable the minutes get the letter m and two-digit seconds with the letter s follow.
8h54m08s
